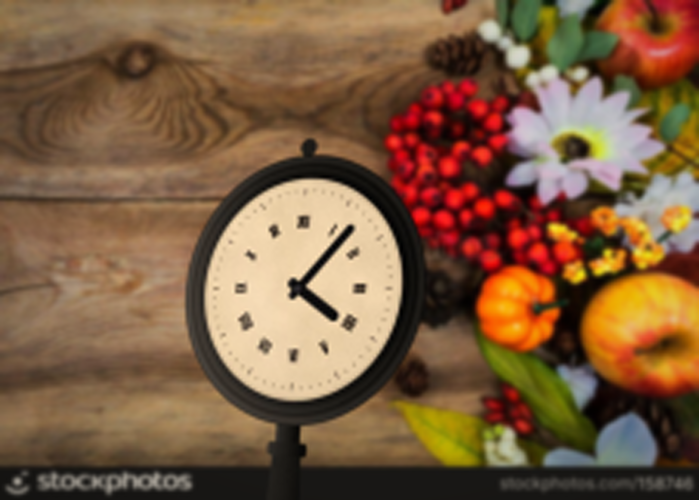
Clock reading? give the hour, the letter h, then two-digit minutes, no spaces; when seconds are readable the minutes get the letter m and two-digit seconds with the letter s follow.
4h07
